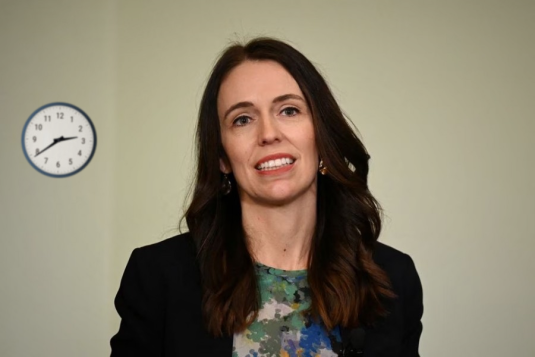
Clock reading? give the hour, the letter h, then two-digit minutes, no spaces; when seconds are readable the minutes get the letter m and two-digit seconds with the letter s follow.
2h39
